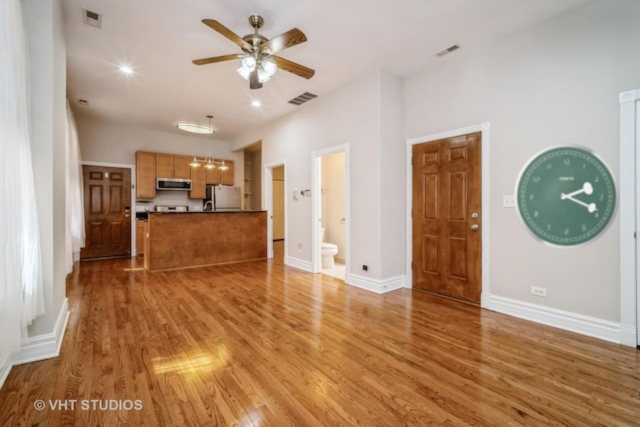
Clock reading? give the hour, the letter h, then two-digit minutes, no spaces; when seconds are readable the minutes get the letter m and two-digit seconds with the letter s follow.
2h19
